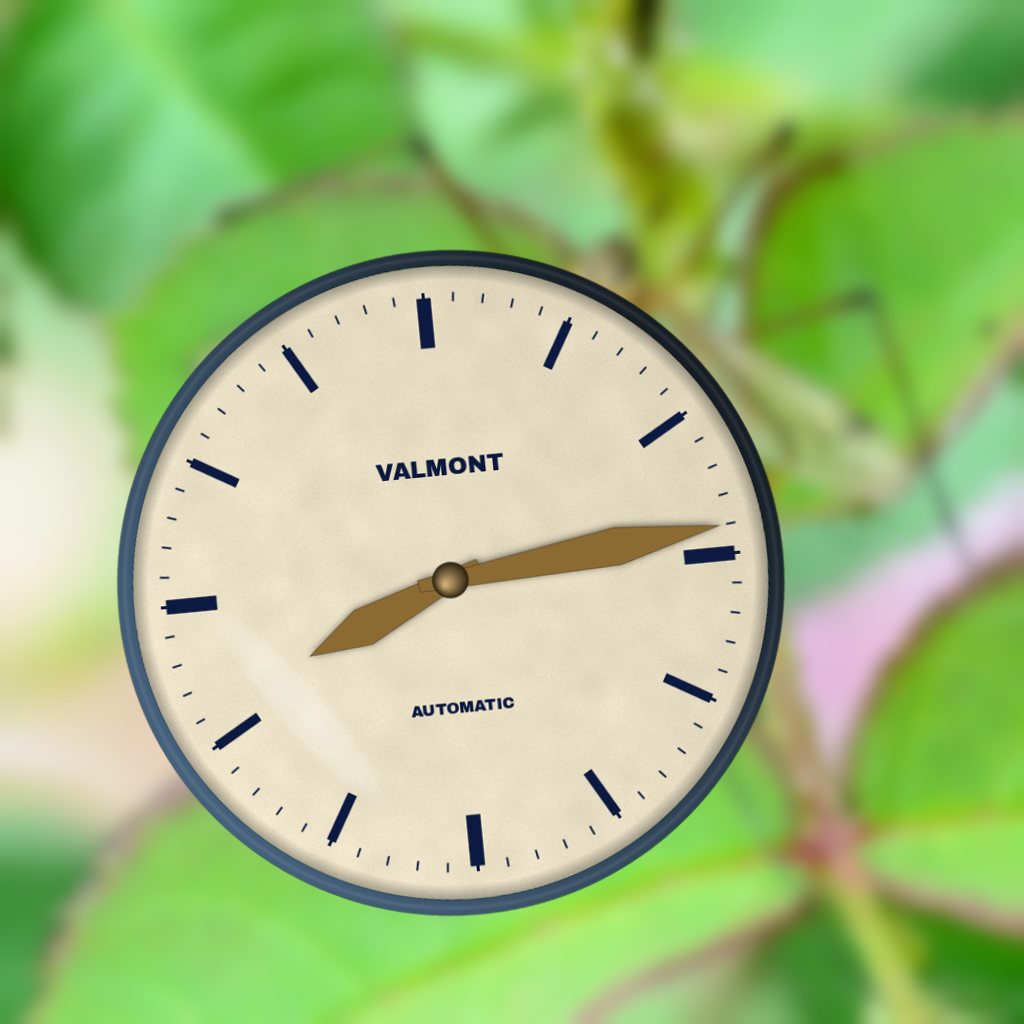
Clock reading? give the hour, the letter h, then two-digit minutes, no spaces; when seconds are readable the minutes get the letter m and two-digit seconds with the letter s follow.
8h14
